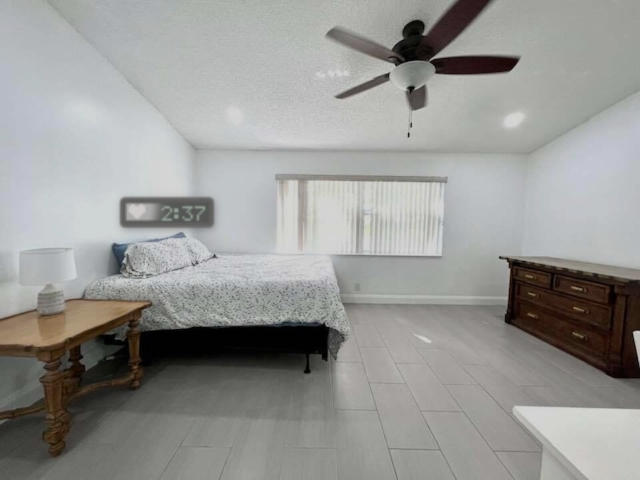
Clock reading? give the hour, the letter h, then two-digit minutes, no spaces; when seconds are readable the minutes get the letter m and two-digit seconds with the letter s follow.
2h37
